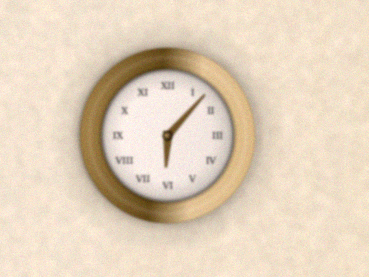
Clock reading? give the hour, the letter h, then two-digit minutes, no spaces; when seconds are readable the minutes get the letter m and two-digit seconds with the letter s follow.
6h07
